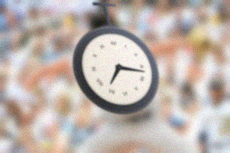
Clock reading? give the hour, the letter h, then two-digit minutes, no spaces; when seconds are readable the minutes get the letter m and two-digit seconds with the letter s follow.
7h17
